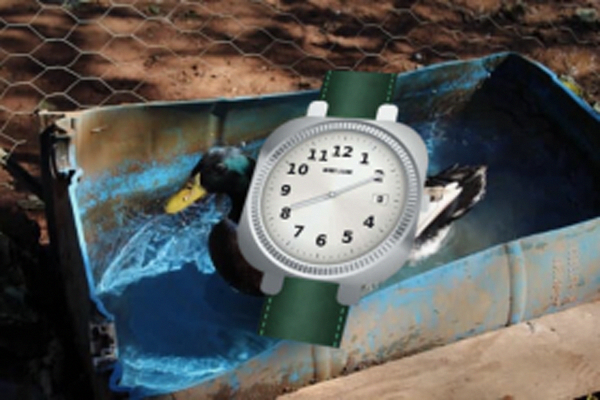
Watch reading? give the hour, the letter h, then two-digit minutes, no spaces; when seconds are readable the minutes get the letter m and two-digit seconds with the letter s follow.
8h10
